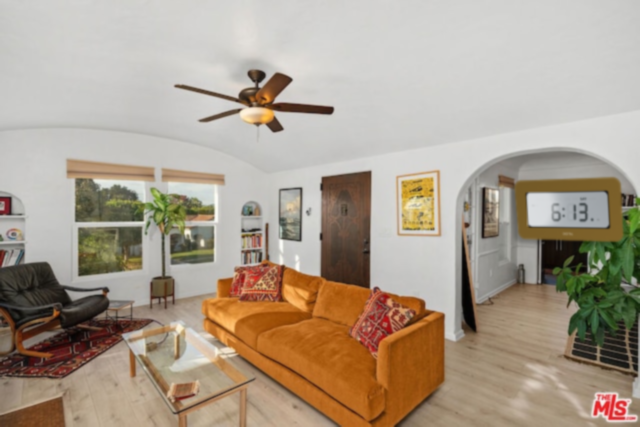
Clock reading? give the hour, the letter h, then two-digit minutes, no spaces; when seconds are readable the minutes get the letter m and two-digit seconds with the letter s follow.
6h13
